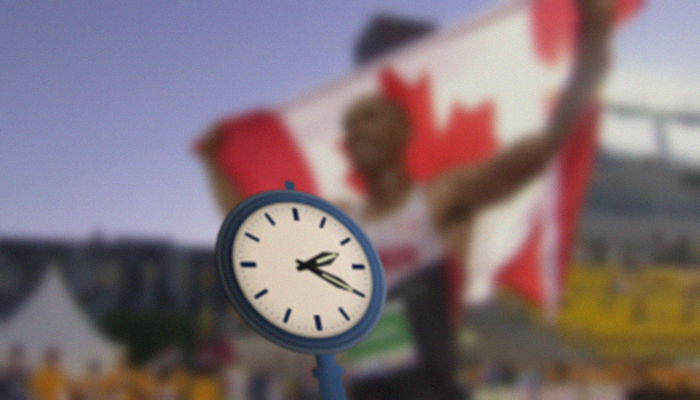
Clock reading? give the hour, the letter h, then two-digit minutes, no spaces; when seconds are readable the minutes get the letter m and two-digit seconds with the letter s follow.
2h20
